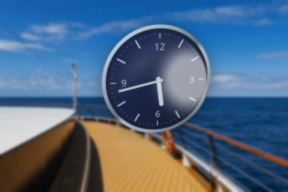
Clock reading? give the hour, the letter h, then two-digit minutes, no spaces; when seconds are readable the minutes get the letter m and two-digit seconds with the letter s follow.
5h43
